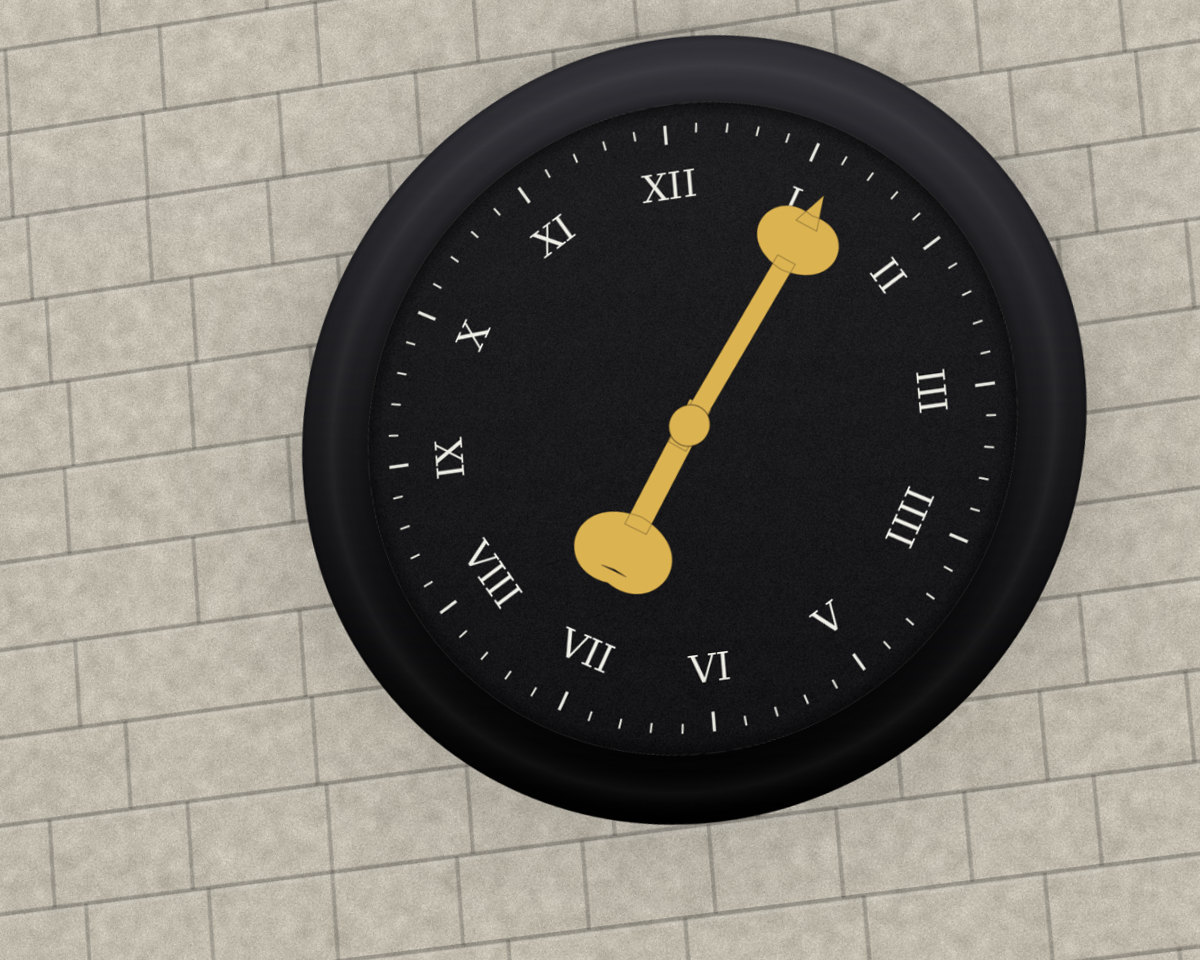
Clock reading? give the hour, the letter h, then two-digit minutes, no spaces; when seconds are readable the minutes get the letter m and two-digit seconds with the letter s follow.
7h06
